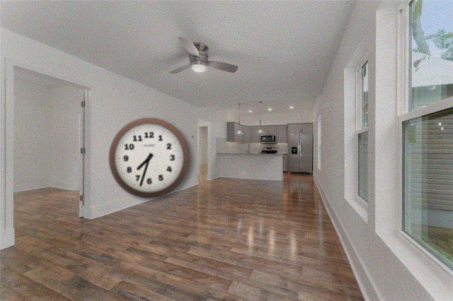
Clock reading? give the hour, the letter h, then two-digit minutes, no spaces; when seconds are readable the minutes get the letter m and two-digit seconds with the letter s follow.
7h33
